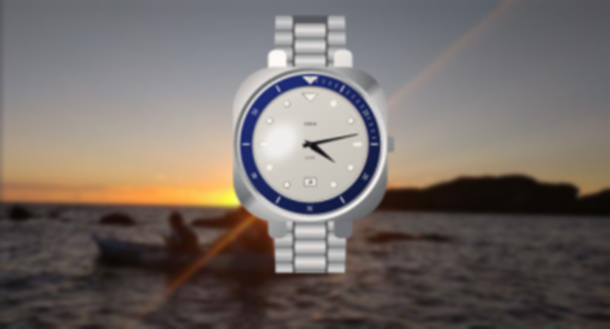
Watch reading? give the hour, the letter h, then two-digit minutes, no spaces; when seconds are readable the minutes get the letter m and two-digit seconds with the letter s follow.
4h13
